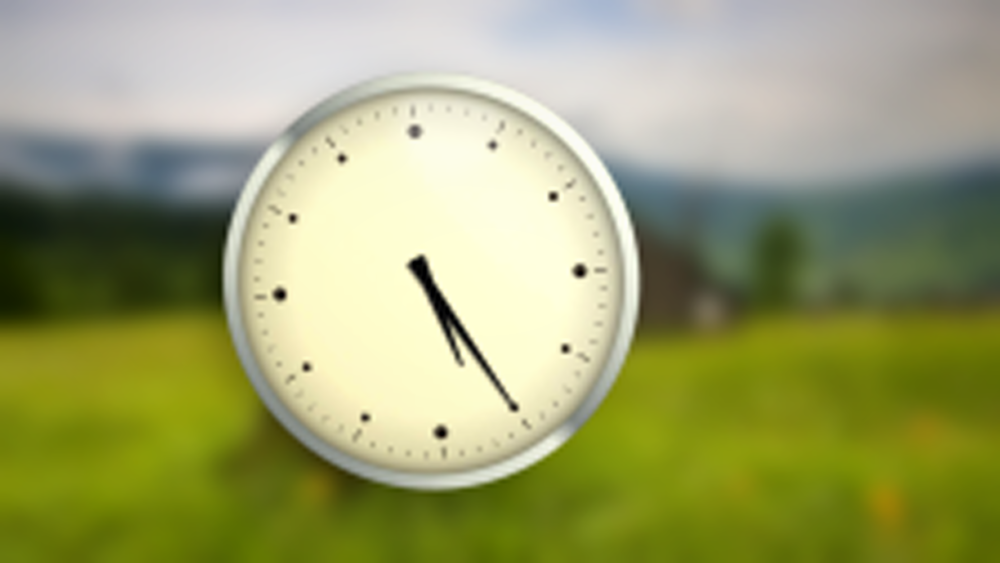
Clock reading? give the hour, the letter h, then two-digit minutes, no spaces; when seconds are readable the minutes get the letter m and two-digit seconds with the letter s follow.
5h25
